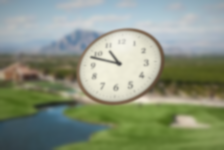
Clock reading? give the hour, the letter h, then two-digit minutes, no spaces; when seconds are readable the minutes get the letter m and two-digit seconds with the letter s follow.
10h48
